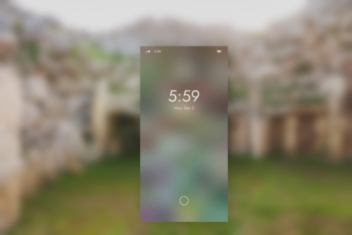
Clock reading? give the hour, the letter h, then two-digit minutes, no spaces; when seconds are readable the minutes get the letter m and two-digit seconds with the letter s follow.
5h59
